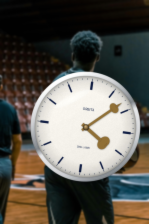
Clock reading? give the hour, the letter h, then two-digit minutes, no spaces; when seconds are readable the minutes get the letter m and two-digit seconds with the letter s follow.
4h08
